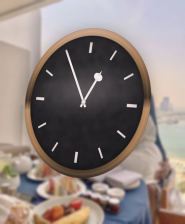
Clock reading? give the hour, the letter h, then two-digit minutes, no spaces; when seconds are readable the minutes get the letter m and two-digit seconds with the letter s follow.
12h55
